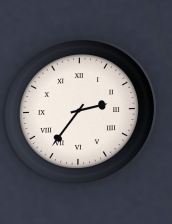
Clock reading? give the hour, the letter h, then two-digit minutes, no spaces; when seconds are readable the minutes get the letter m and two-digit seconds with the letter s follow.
2h36
